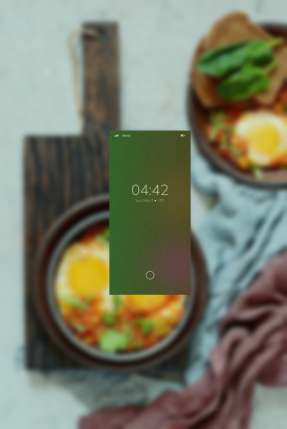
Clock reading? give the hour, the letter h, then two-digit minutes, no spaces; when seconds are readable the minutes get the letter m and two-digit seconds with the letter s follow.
4h42
